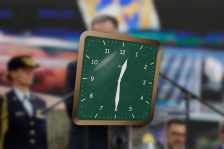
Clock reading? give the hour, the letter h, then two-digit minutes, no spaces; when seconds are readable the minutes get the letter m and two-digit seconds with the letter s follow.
12h30
